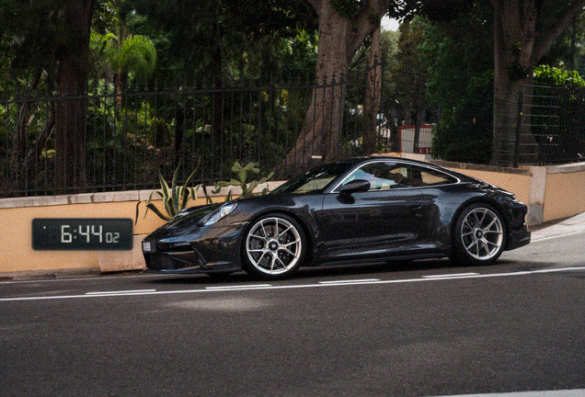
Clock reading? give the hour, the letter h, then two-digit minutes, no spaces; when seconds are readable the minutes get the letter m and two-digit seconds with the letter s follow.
6h44m02s
